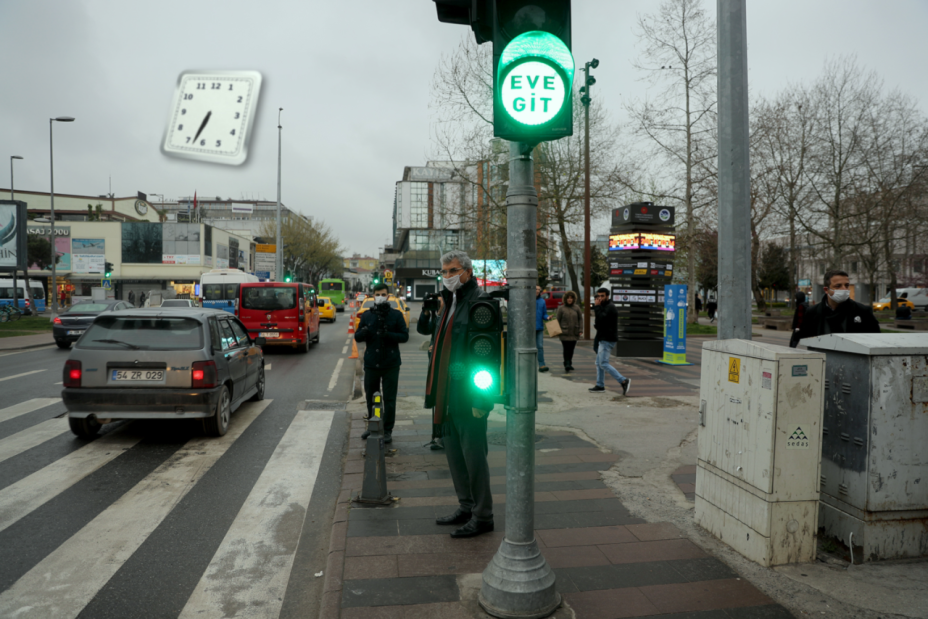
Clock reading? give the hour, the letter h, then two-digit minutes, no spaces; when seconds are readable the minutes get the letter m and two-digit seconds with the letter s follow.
6h33
